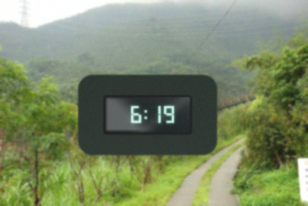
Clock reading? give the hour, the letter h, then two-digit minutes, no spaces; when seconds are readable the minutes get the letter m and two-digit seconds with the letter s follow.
6h19
